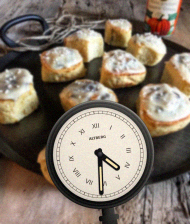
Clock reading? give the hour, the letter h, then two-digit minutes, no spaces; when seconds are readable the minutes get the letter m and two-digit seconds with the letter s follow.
4h31
